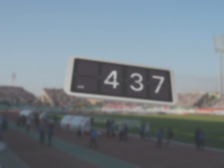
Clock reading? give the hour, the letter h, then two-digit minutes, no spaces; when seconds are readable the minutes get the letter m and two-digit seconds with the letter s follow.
4h37
